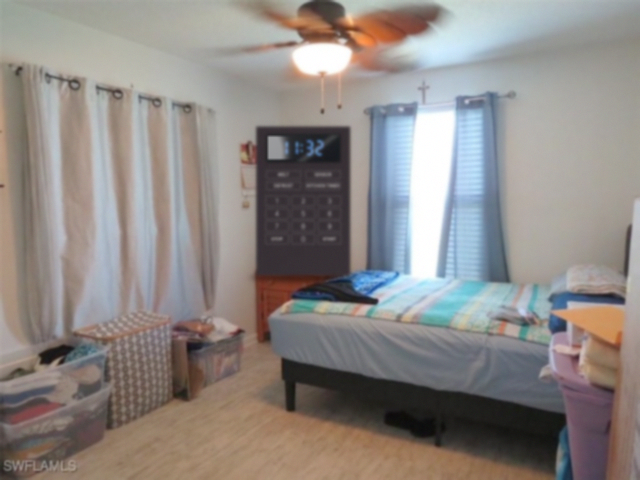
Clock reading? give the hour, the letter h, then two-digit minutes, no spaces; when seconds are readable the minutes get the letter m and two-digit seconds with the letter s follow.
11h32
